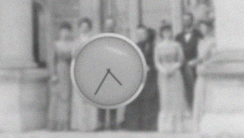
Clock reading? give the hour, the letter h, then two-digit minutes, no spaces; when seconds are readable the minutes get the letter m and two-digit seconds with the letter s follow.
4h35
